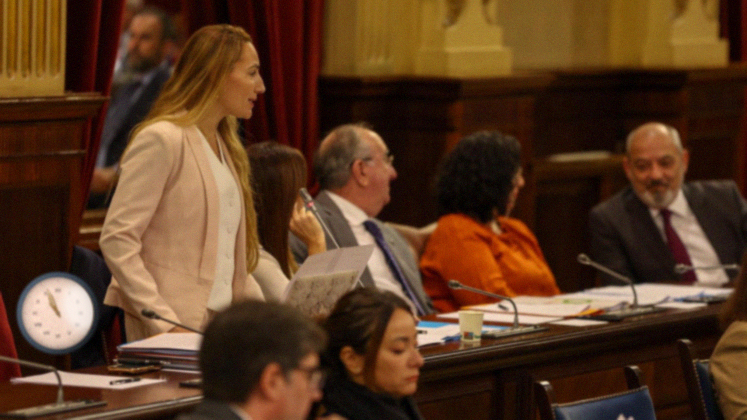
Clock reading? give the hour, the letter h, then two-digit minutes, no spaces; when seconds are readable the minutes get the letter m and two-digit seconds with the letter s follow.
10h56
